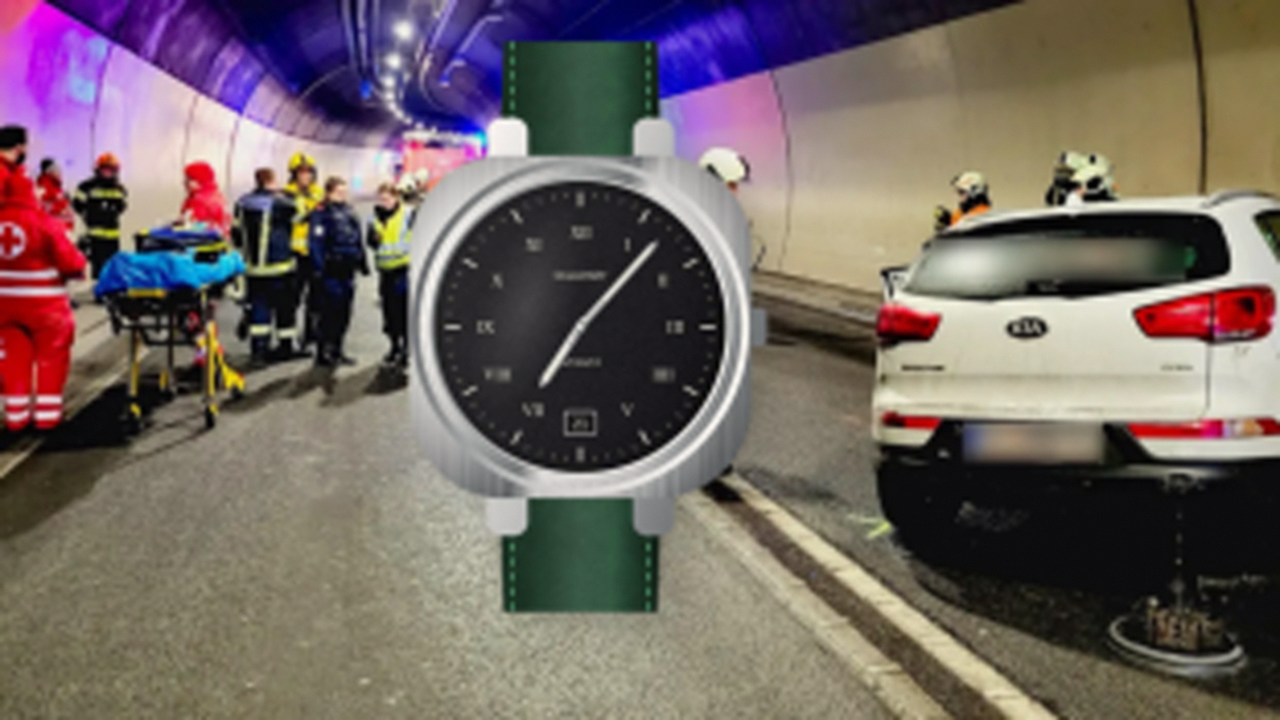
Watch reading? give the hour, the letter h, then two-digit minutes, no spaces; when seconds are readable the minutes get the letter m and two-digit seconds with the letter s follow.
7h07
